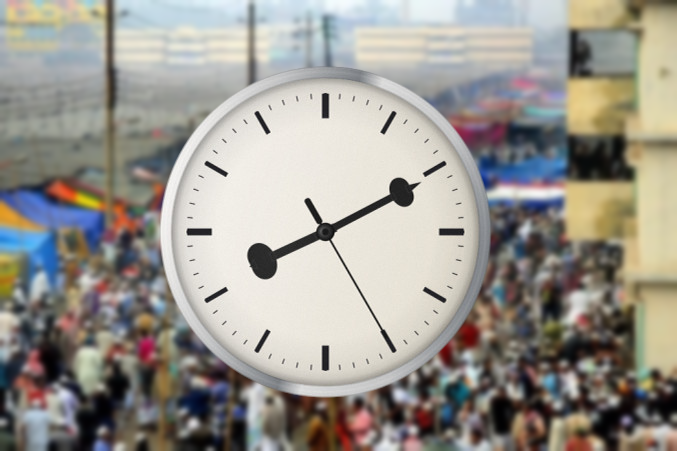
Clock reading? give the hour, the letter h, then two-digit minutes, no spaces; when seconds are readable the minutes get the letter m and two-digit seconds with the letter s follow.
8h10m25s
